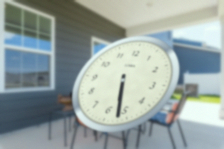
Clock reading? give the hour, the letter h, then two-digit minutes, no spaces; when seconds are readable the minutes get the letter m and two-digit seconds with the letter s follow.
5h27
